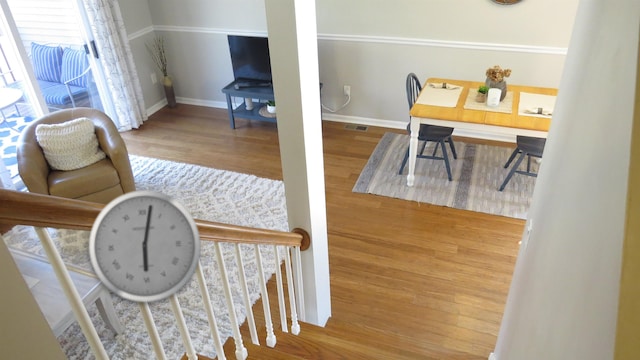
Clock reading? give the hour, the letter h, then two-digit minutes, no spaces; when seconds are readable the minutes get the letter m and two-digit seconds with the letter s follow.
6h02
